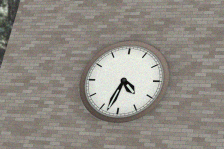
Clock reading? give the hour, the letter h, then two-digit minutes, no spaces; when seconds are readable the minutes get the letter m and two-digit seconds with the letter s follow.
4h33
